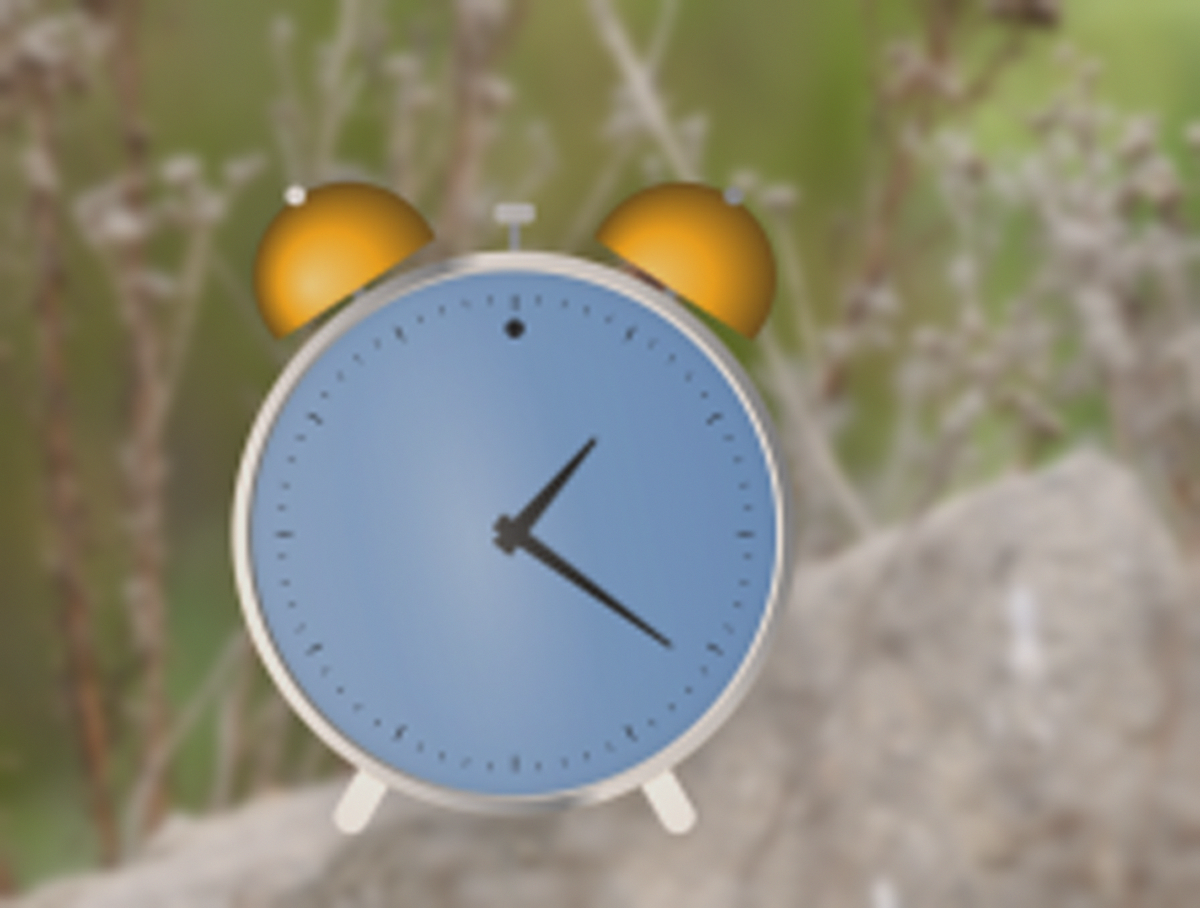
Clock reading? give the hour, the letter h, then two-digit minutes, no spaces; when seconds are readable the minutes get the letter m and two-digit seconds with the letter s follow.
1h21
